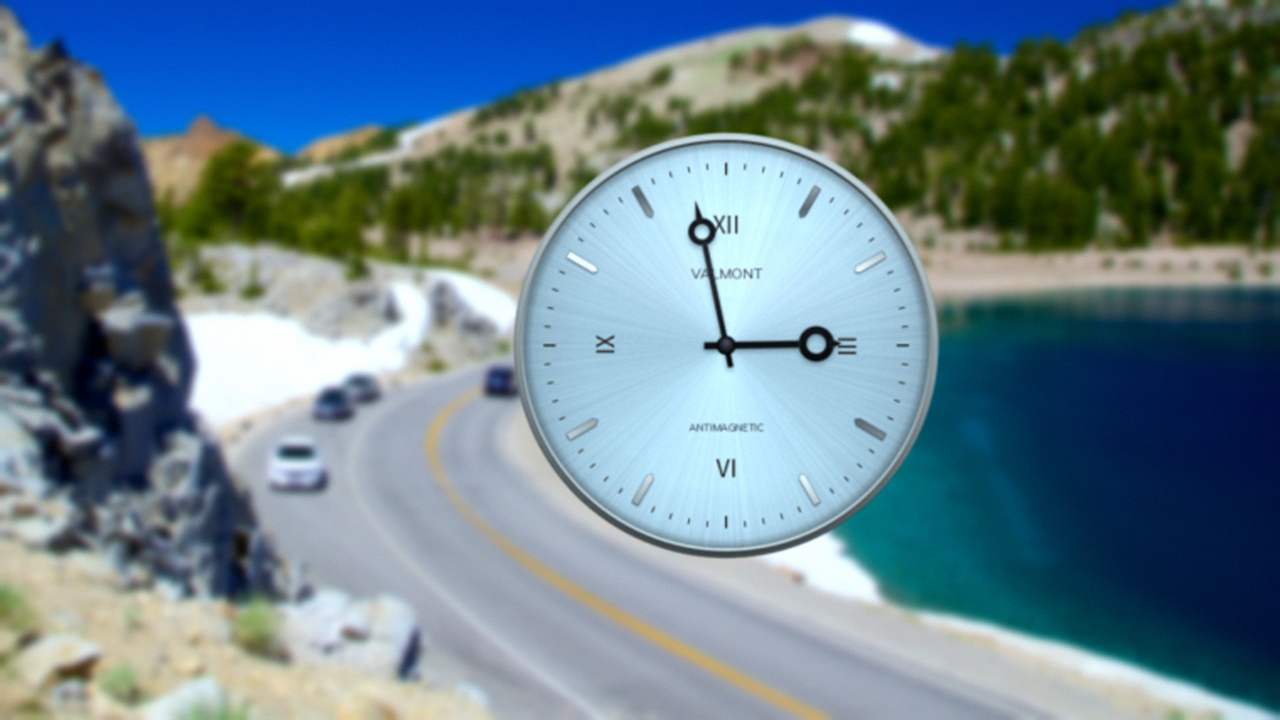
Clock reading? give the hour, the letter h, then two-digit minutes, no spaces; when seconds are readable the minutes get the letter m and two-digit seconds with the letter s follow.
2h58
